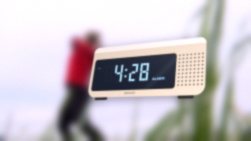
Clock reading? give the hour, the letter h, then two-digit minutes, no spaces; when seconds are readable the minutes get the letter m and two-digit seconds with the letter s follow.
4h28
